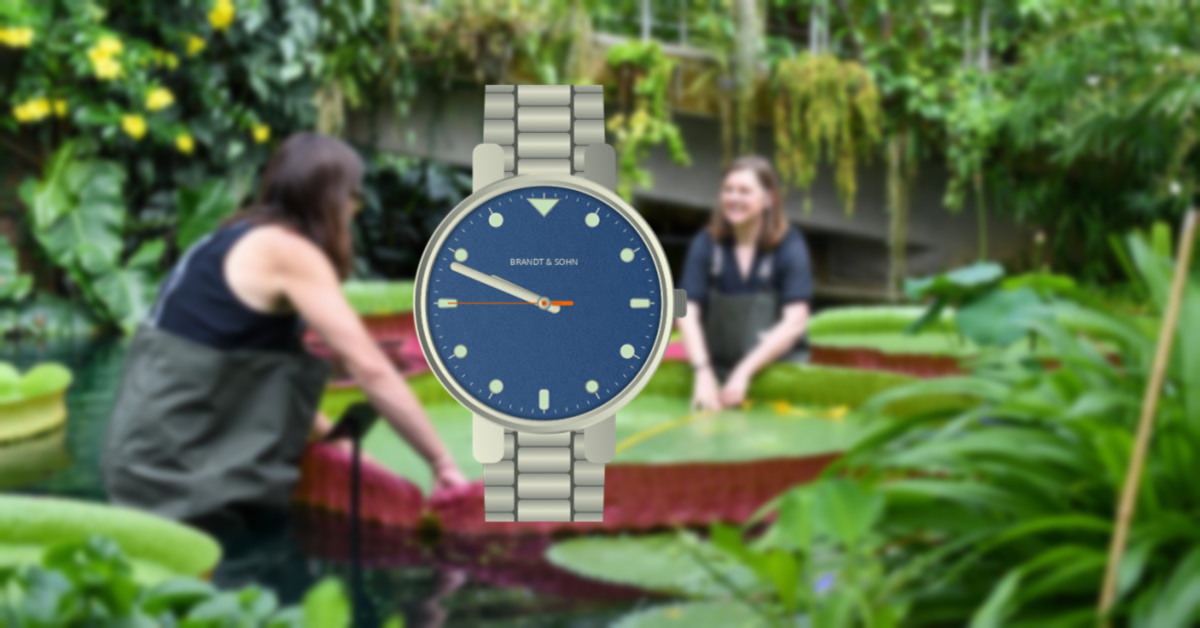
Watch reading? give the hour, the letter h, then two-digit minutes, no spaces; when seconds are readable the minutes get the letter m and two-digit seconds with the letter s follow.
9h48m45s
